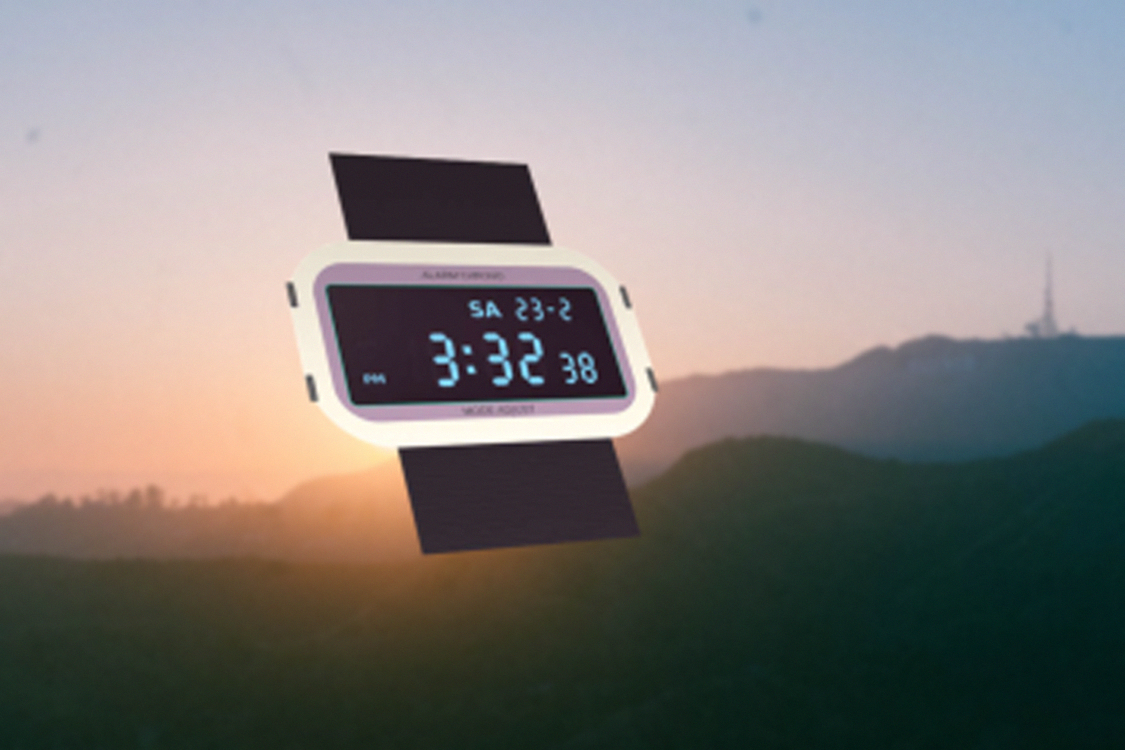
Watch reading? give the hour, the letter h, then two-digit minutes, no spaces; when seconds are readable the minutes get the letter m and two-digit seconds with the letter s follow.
3h32m38s
